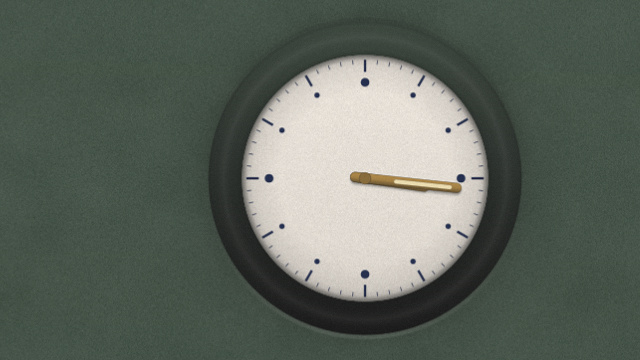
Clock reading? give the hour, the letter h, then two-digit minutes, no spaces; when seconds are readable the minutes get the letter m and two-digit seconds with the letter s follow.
3h16
